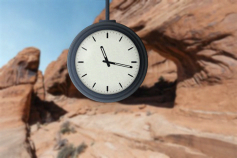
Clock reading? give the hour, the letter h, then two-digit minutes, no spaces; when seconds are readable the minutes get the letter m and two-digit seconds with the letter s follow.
11h17
